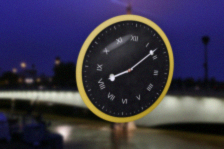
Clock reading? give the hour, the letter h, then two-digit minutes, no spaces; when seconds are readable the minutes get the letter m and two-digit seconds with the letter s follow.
8h08
